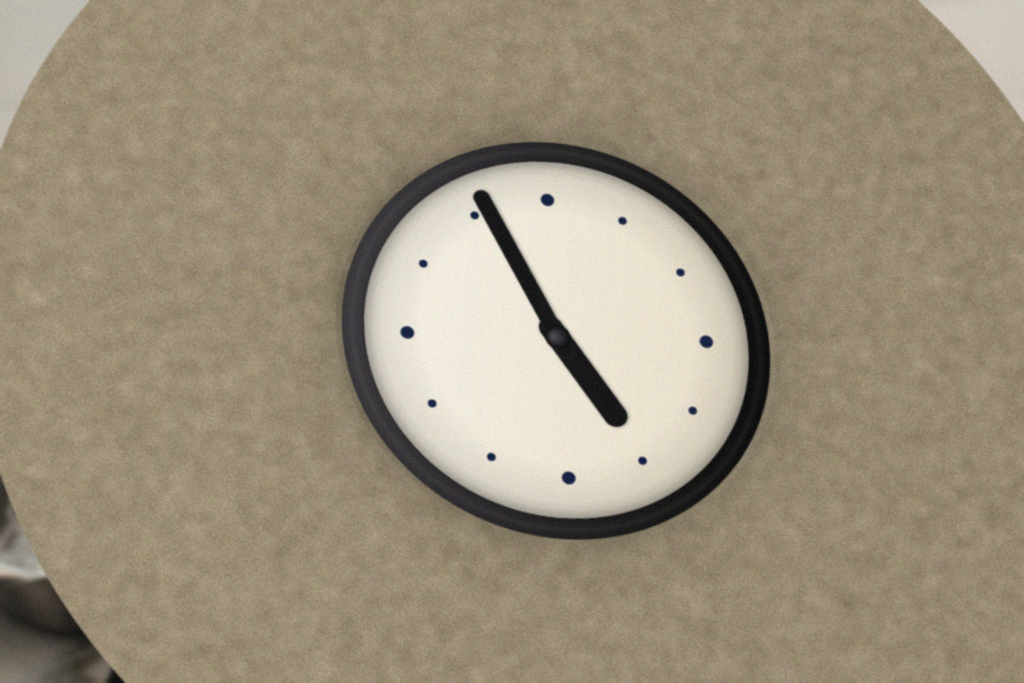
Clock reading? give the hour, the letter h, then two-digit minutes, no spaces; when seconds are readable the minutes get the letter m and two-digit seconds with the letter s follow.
4h56
